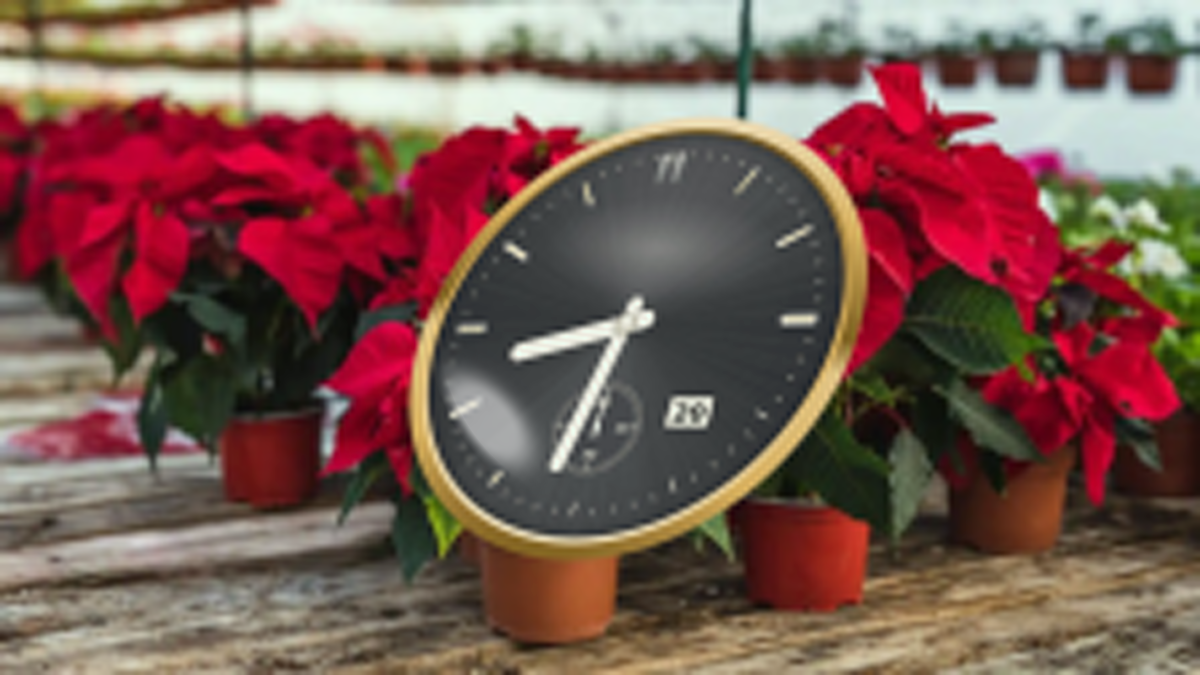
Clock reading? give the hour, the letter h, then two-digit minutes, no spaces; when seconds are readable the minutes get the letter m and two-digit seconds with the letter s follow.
8h32
